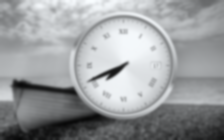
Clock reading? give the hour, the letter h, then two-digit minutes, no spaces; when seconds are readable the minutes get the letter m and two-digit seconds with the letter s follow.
7h41
